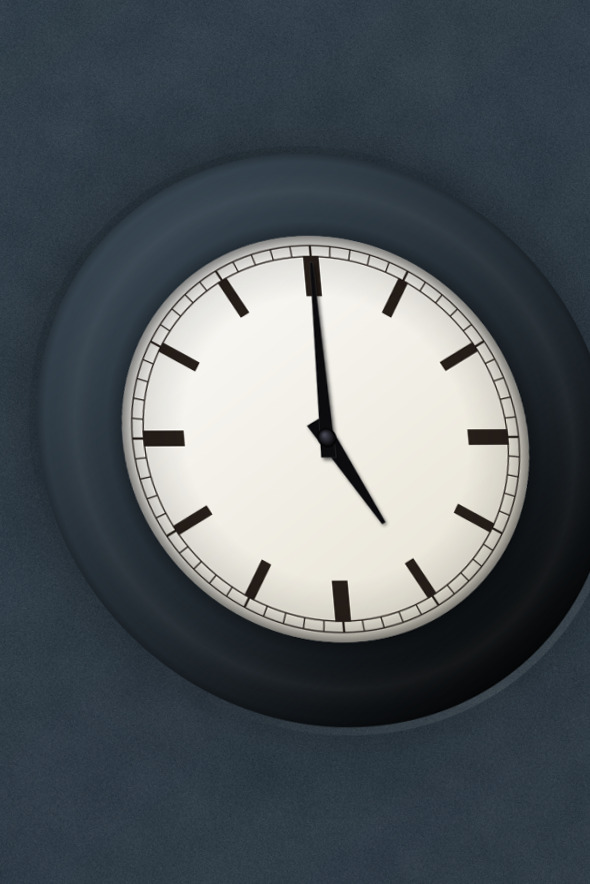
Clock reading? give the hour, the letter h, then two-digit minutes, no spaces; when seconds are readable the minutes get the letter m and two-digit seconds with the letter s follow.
5h00
